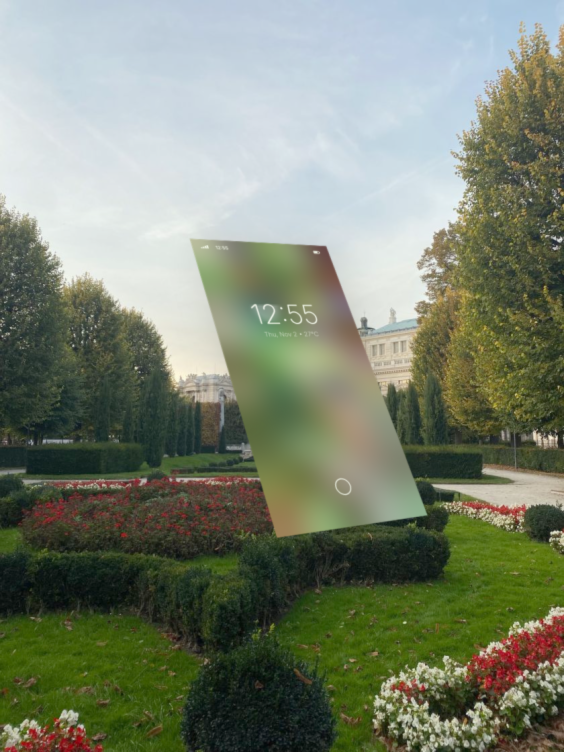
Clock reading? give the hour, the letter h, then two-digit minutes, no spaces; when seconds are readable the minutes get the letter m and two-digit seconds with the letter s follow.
12h55
